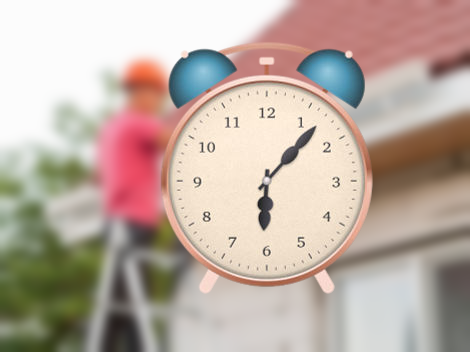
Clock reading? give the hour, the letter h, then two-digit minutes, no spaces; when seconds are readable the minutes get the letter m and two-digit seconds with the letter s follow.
6h07
